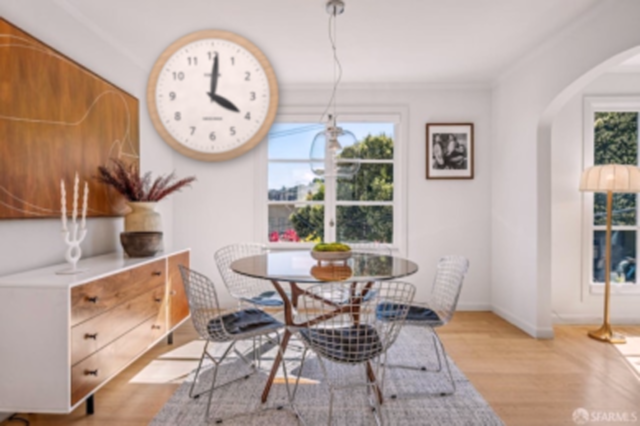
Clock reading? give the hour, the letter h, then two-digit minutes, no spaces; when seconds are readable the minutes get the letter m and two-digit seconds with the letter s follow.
4h01
